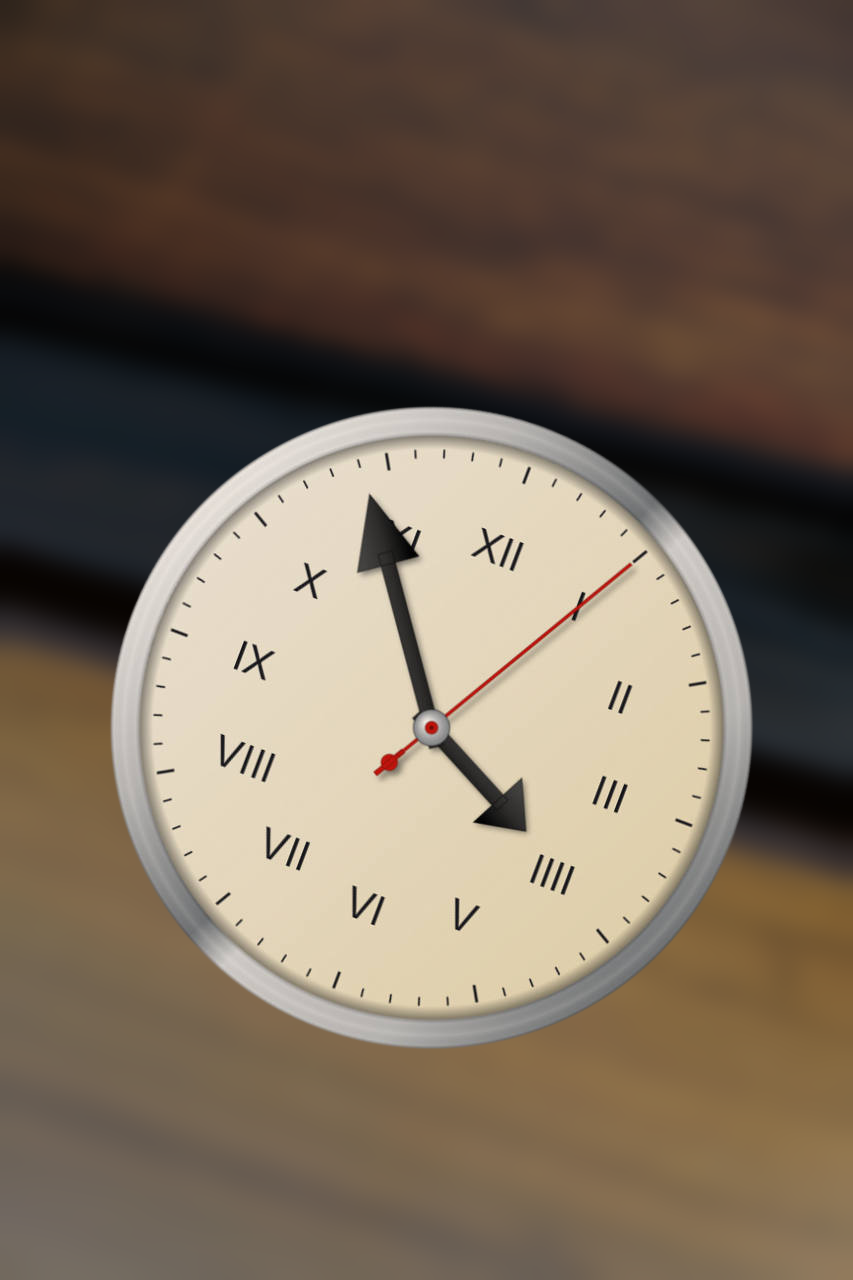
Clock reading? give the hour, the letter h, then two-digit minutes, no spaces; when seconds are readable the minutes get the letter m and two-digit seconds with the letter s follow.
3h54m05s
